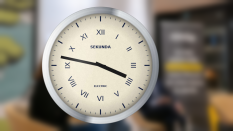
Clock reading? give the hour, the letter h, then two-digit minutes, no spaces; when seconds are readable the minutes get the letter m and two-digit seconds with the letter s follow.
3h47
